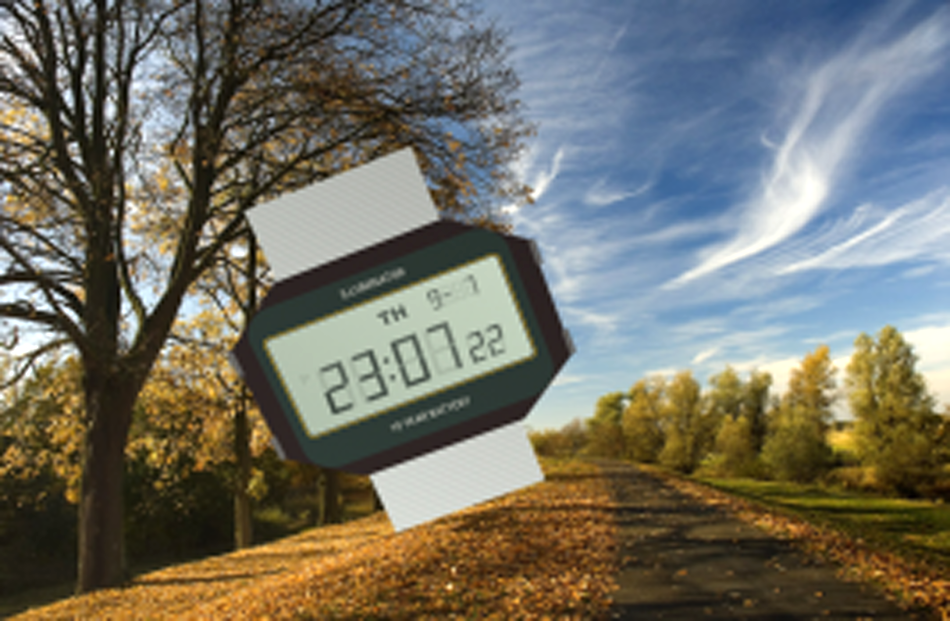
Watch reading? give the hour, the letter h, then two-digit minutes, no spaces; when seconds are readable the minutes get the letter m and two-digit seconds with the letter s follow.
23h07m22s
